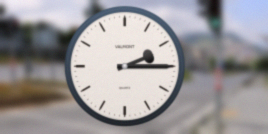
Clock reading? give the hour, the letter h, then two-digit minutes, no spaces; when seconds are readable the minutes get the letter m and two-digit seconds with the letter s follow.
2h15
